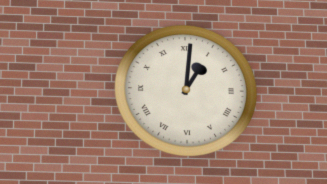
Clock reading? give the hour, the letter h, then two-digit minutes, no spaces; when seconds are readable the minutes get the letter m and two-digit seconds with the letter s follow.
1h01
